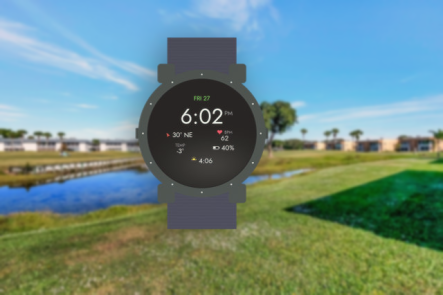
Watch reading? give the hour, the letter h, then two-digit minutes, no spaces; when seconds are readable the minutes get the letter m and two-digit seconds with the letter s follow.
6h02
